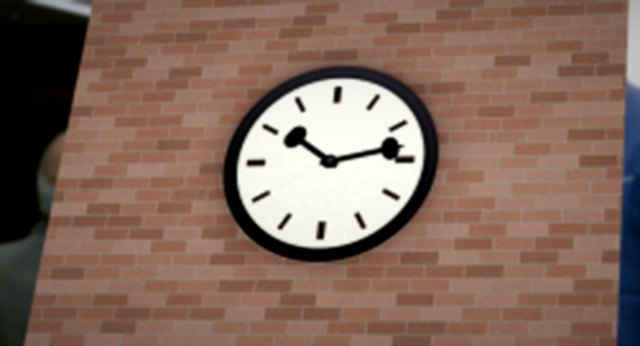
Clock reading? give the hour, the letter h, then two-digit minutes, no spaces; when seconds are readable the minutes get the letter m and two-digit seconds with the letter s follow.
10h13
